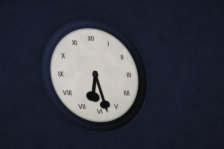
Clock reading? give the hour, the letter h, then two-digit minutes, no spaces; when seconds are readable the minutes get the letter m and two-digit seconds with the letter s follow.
6h28
